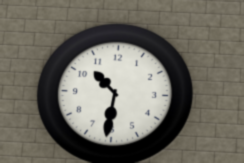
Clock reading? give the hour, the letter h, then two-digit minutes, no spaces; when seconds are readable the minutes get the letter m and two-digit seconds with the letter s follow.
10h31
